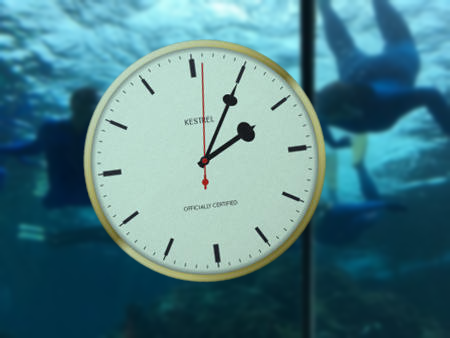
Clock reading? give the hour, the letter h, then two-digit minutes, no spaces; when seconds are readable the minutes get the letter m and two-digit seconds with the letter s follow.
2h05m01s
